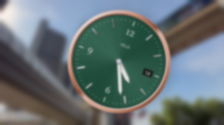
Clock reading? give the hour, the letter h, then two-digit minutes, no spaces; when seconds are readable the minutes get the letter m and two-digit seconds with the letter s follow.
4h26
